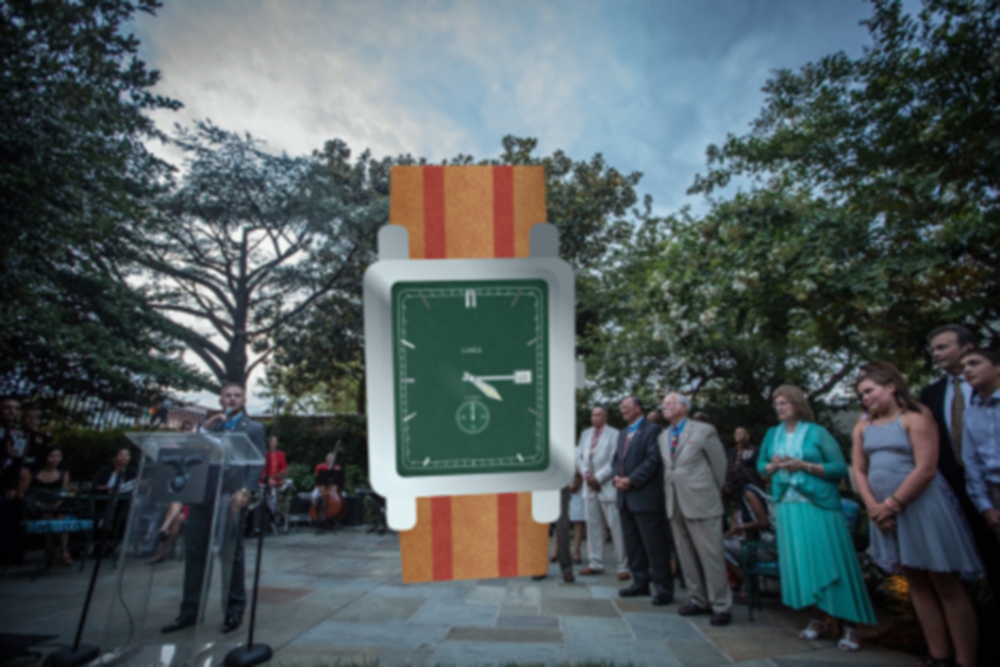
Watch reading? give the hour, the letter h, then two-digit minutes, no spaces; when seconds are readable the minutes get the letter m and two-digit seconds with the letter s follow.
4h15
